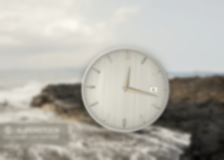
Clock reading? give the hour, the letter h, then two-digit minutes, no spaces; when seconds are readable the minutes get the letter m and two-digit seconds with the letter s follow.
12h17
